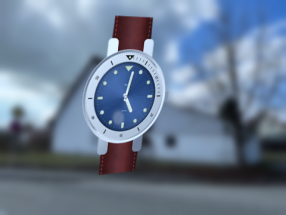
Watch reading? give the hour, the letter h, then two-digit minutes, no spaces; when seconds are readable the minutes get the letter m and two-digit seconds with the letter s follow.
5h02
